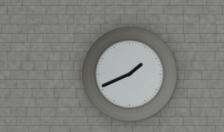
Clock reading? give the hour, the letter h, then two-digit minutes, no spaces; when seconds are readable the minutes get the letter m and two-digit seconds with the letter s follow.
1h41
